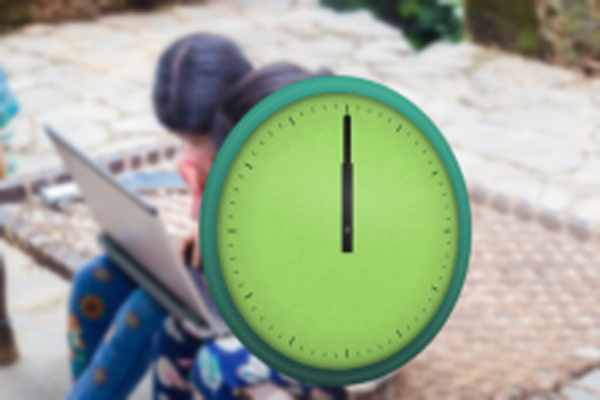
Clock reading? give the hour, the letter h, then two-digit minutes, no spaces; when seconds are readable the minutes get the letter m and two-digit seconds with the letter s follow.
12h00
